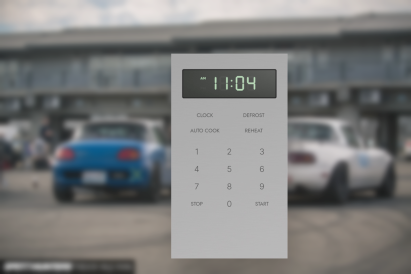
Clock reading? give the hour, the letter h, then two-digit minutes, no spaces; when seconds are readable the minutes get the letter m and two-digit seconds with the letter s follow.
11h04
